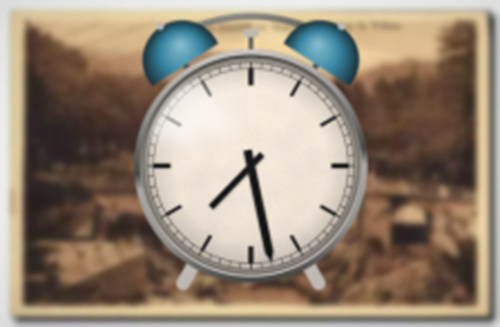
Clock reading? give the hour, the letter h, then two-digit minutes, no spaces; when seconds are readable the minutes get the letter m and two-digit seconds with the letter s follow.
7h28
